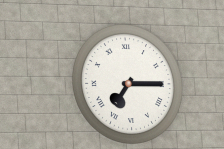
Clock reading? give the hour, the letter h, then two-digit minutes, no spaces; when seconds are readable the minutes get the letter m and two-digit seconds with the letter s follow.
7h15
